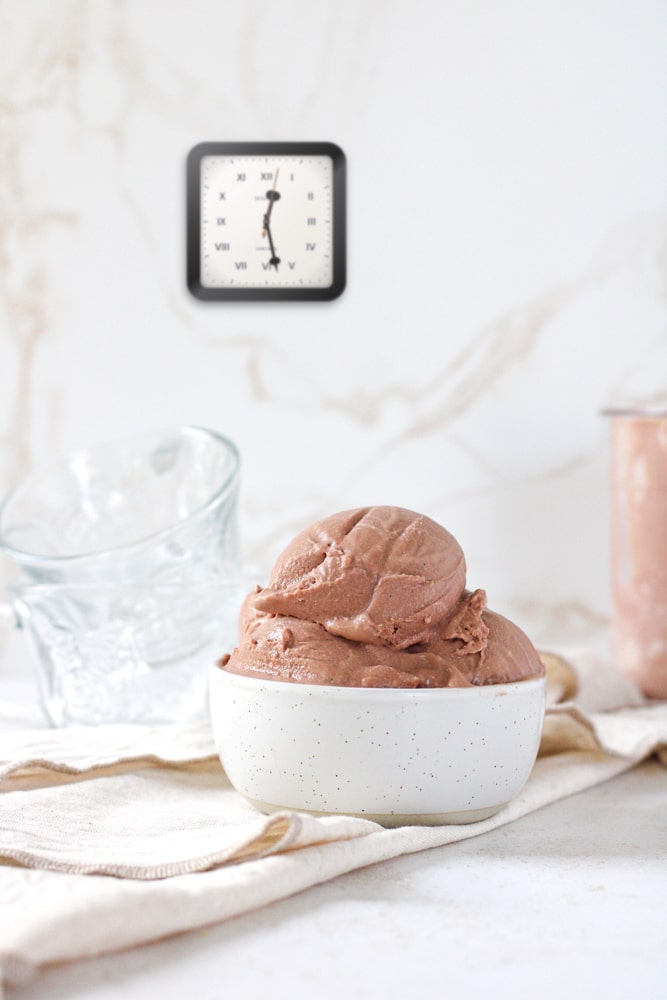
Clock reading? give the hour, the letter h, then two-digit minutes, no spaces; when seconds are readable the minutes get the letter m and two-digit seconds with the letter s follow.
12h28m02s
